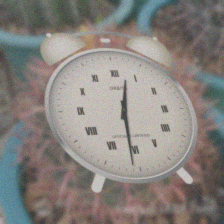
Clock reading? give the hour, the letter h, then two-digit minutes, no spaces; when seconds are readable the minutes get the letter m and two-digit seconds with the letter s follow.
12h31
